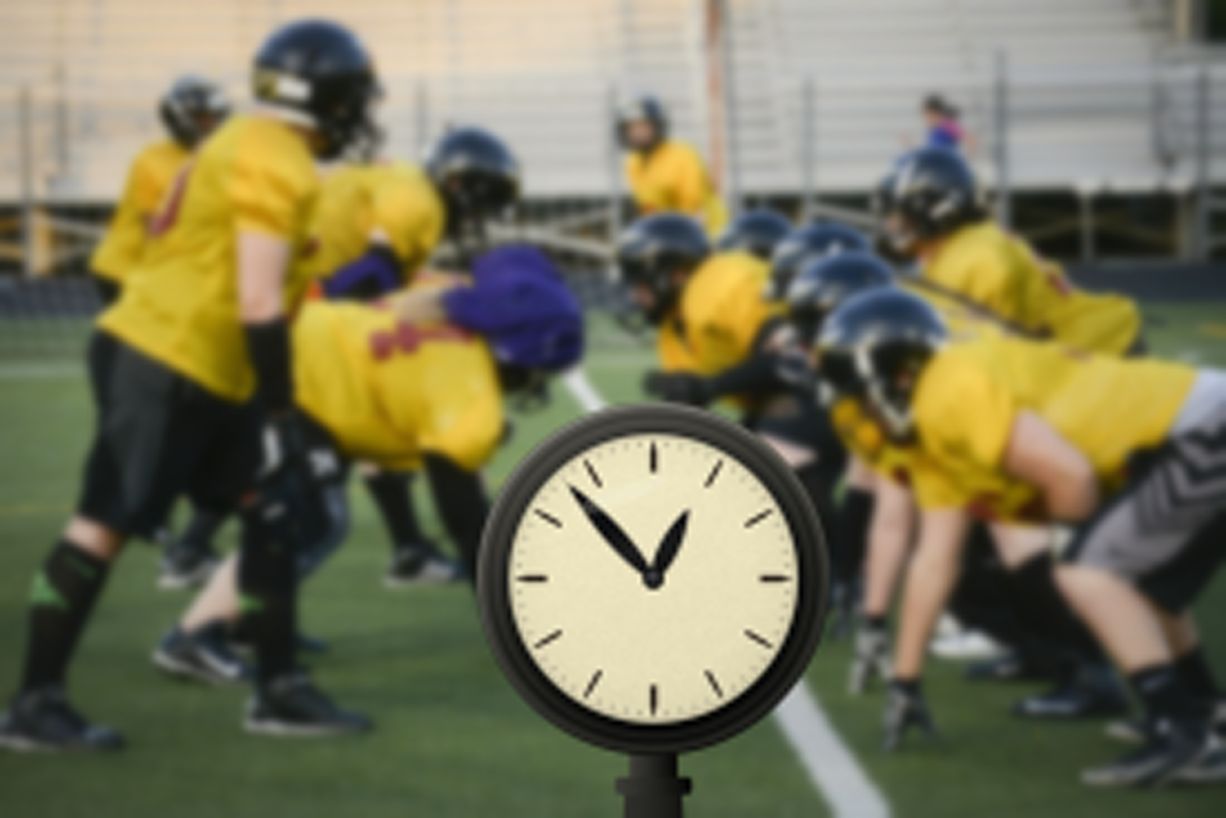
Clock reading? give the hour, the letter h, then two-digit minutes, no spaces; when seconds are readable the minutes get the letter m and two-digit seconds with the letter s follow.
12h53
